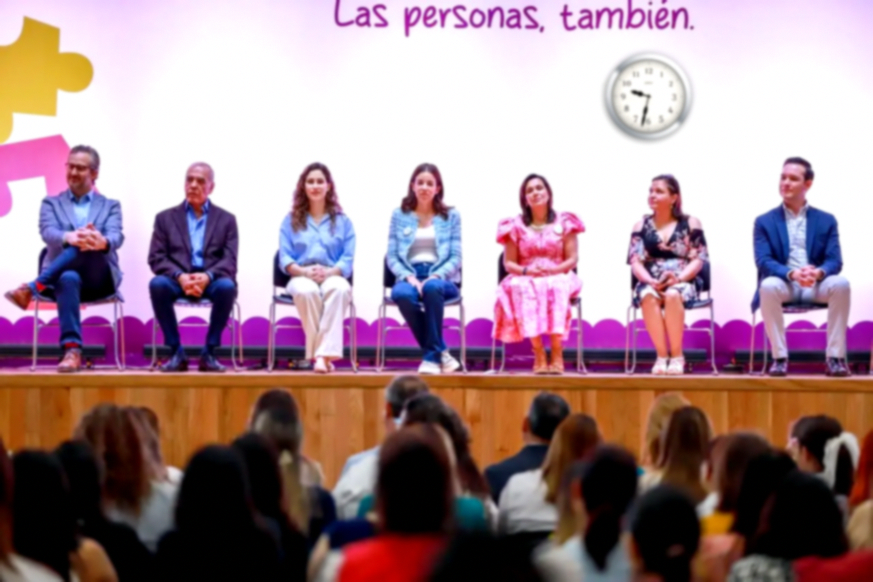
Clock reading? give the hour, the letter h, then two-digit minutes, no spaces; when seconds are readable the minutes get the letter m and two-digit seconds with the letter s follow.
9h32
